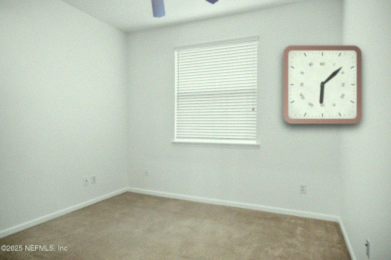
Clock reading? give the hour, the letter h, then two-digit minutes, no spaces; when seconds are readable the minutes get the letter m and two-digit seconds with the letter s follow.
6h08
